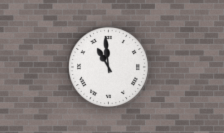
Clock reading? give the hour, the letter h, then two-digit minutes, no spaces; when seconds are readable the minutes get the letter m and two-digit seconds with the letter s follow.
10h59
